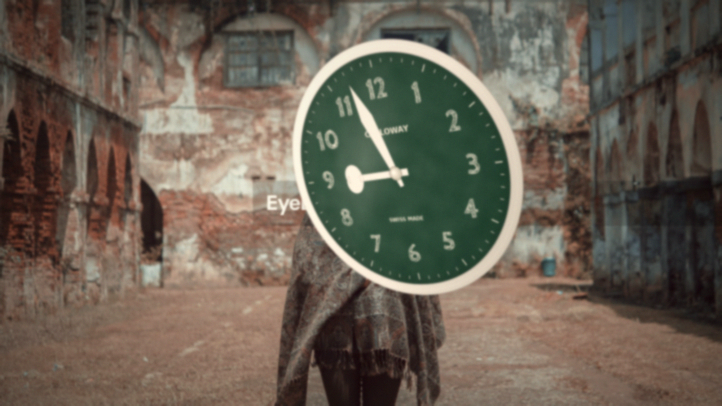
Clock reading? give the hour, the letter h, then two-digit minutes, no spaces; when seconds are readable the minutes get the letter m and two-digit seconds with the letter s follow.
8h57
